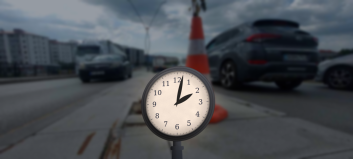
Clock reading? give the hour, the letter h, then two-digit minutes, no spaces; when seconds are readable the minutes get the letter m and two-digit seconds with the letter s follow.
2h02
